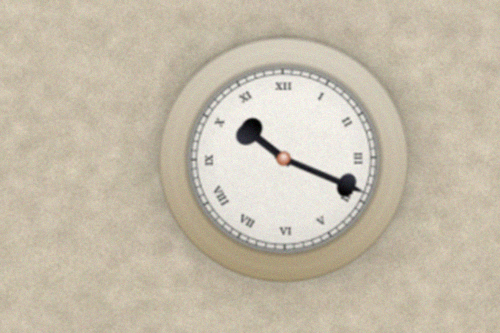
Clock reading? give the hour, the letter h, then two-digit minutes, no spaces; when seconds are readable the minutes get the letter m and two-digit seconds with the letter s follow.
10h19
